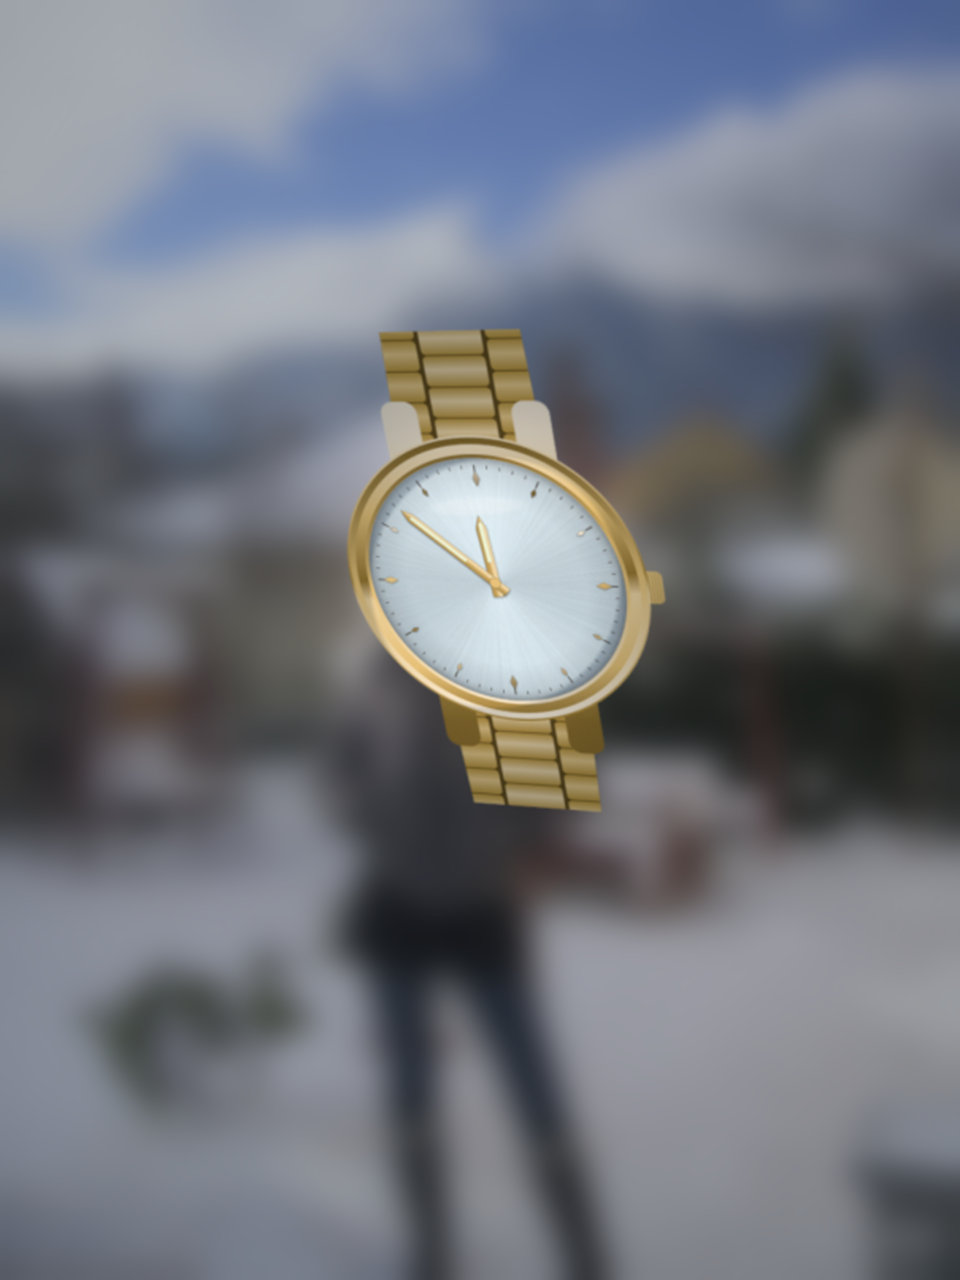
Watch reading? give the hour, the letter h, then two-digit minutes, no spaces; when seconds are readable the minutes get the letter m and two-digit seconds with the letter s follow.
11h52
